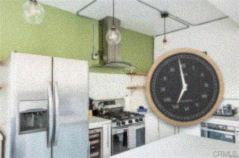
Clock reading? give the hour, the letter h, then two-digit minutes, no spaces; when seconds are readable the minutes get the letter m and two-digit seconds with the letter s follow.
6h59
